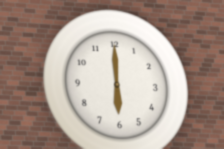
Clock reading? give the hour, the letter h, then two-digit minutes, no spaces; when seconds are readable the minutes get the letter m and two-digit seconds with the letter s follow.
6h00
